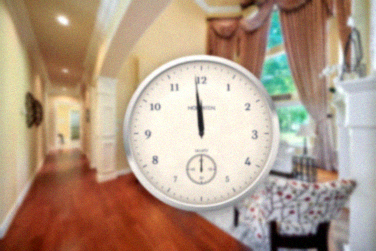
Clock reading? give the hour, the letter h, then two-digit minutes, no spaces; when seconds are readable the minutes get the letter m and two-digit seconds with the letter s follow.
11h59
